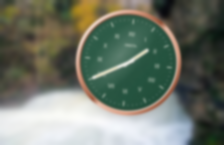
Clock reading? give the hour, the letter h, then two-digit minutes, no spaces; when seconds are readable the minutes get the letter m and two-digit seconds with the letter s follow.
1h40
